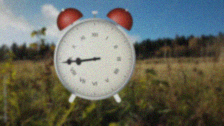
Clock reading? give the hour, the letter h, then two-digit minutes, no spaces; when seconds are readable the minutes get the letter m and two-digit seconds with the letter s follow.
8h44
